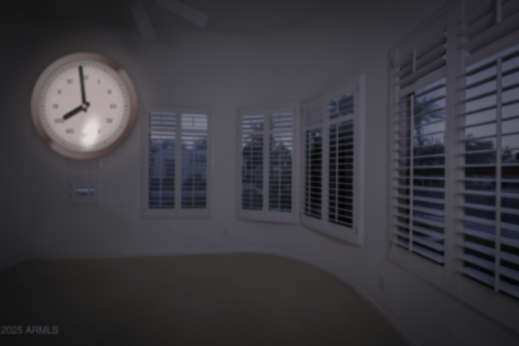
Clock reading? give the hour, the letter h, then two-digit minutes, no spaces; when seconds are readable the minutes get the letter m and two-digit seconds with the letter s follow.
7h59
